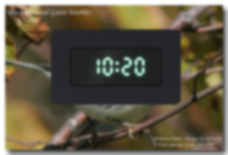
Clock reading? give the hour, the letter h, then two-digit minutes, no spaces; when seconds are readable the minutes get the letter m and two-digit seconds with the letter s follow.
10h20
